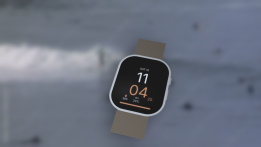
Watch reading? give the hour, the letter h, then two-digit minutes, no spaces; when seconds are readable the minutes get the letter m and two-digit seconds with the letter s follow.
11h04
